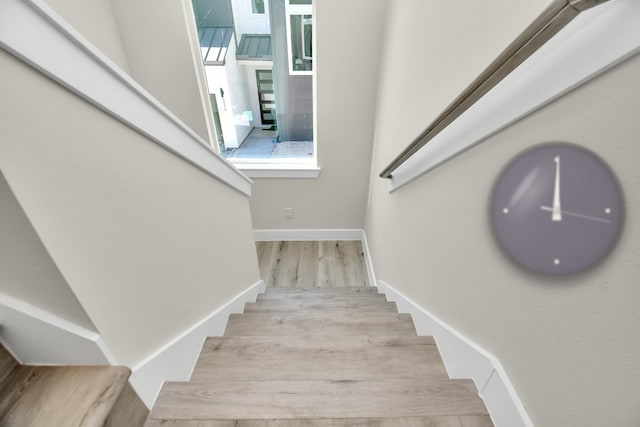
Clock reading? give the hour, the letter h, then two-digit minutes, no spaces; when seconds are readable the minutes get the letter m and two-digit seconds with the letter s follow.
12h00m17s
